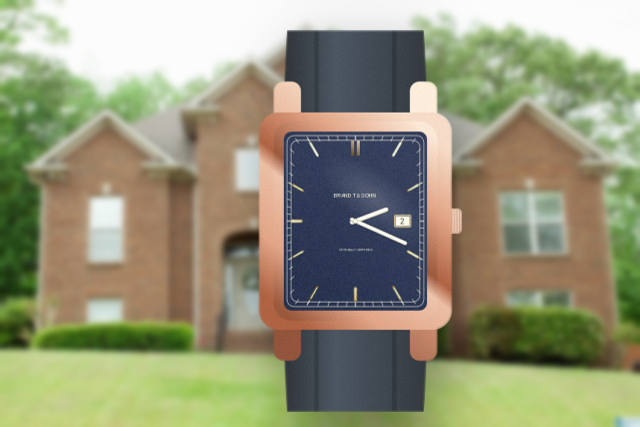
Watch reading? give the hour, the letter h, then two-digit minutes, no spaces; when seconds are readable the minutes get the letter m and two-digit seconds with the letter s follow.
2h19
